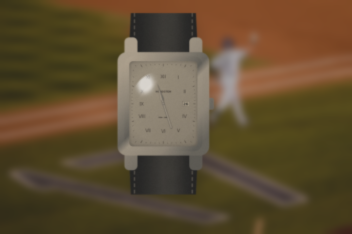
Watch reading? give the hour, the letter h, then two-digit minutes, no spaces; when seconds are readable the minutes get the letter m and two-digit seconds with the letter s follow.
11h27
